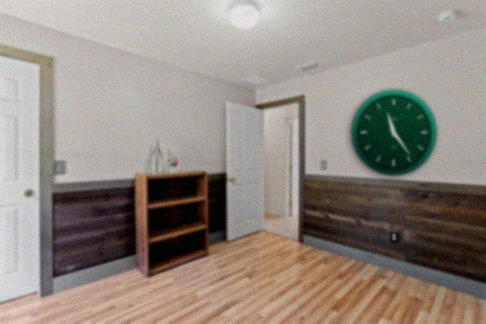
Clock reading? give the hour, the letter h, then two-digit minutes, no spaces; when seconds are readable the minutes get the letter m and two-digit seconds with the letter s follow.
11h24
